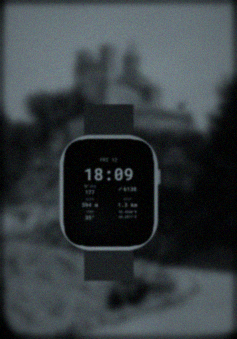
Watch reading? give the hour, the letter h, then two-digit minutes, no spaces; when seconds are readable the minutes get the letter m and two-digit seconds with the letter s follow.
18h09
